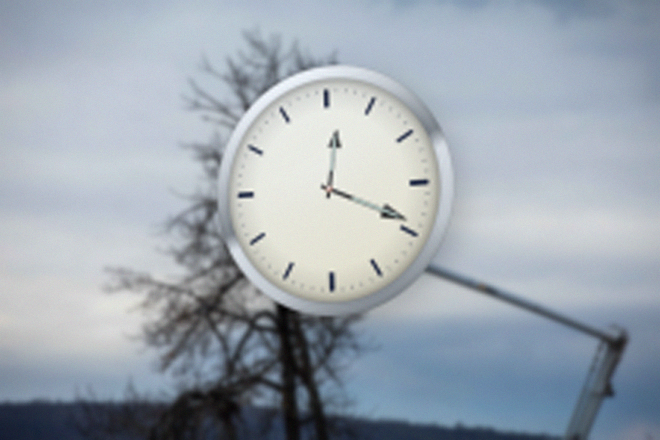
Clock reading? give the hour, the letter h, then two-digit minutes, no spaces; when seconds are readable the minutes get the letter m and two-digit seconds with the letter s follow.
12h19
